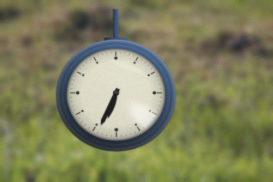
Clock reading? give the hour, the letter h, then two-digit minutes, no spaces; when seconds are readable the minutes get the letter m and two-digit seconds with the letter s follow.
6h34
